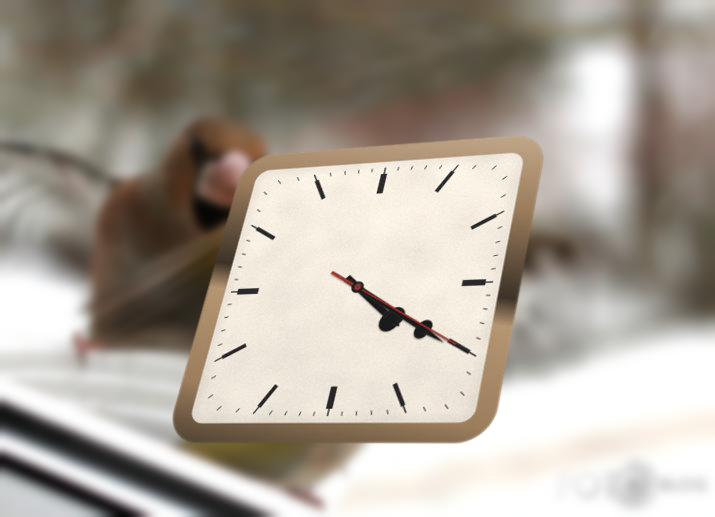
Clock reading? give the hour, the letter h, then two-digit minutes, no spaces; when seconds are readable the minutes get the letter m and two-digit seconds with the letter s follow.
4h20m20s
